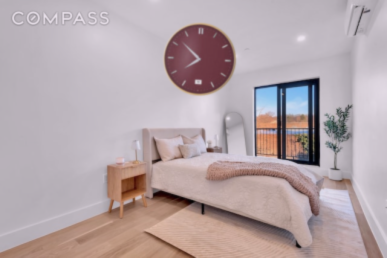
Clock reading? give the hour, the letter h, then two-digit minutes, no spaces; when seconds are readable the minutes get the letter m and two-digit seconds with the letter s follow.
7h52
